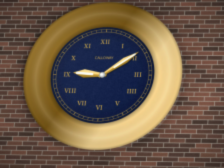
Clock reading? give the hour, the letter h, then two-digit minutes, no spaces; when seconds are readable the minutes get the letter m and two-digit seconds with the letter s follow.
9h09
